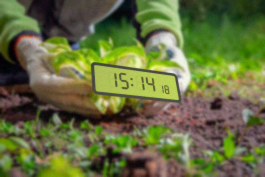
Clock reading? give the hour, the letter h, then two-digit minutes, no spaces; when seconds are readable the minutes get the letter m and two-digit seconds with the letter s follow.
15h14m18s
